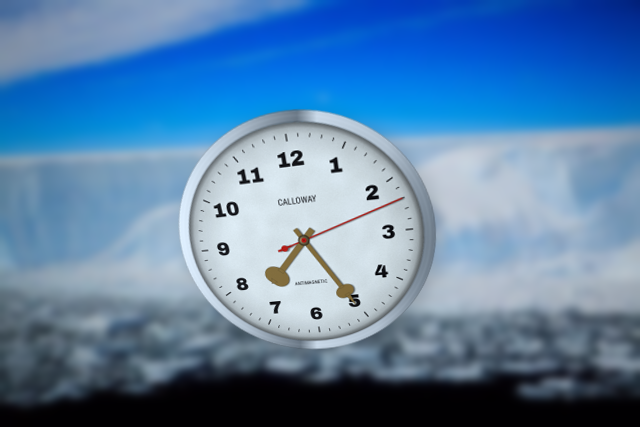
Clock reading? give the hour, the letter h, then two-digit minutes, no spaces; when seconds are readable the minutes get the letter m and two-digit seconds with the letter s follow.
7h25m12s
